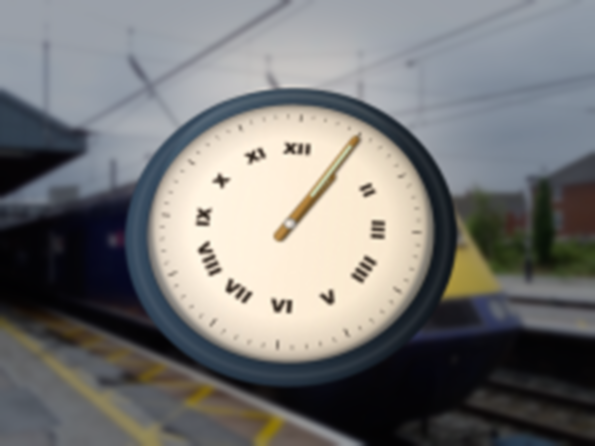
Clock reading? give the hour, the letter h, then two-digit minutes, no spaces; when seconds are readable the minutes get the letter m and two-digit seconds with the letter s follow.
1h05
